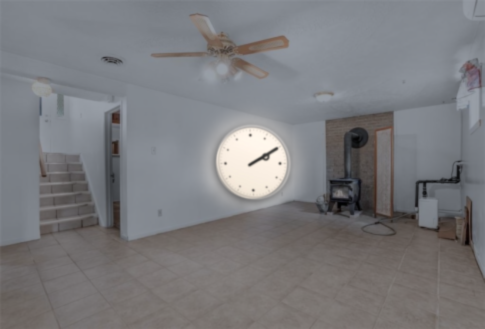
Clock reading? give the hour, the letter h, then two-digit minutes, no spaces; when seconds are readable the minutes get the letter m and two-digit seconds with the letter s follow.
2h10
